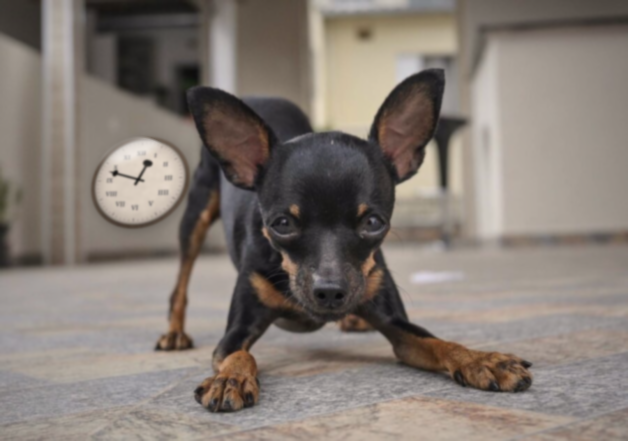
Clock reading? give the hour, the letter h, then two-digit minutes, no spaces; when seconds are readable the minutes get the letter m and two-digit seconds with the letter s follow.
12h48
